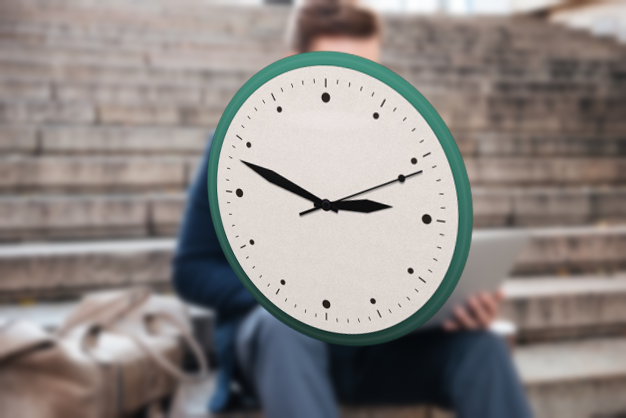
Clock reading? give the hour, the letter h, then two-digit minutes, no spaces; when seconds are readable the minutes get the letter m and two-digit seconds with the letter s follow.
2h48m11s
